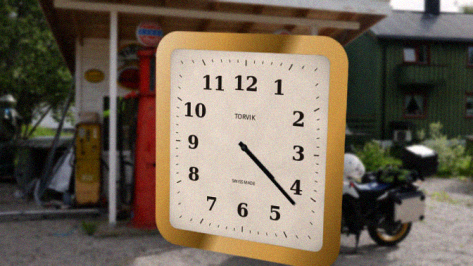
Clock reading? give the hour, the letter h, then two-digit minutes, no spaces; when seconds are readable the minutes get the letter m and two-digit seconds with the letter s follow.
4h22
